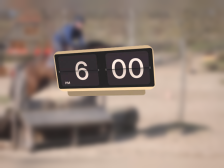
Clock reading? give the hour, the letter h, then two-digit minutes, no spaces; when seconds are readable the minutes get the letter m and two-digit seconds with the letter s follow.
6h00
